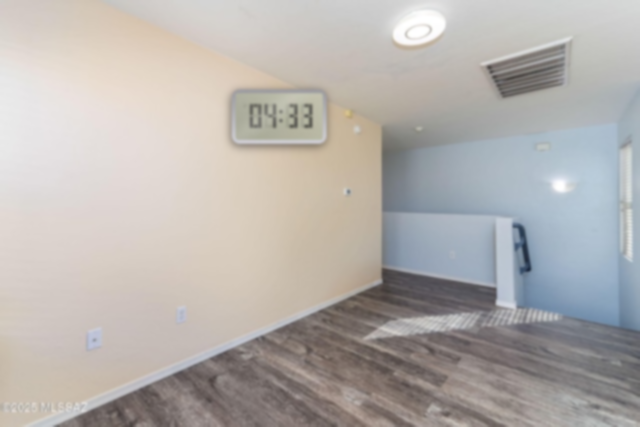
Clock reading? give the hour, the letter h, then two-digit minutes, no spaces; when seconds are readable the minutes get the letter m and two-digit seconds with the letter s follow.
4h33
